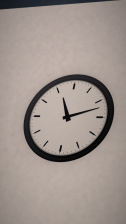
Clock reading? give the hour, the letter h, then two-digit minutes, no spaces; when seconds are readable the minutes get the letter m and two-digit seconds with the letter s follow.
11h12
